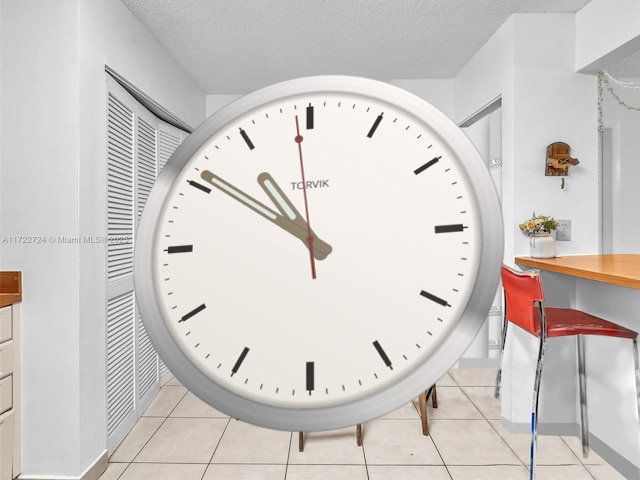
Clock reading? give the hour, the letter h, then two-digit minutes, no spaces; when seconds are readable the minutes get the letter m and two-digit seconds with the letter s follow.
10h50m59s
